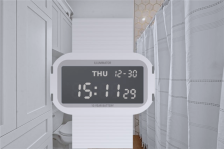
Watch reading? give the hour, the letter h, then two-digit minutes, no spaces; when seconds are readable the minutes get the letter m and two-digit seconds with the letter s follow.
15h11m29s
